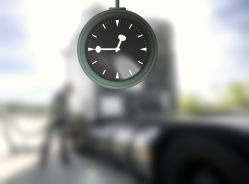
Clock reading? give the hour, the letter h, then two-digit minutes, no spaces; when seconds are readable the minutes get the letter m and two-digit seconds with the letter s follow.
12h45
